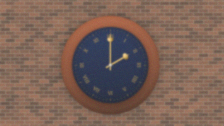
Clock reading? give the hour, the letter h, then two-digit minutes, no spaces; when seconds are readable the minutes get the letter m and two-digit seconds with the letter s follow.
2h00
